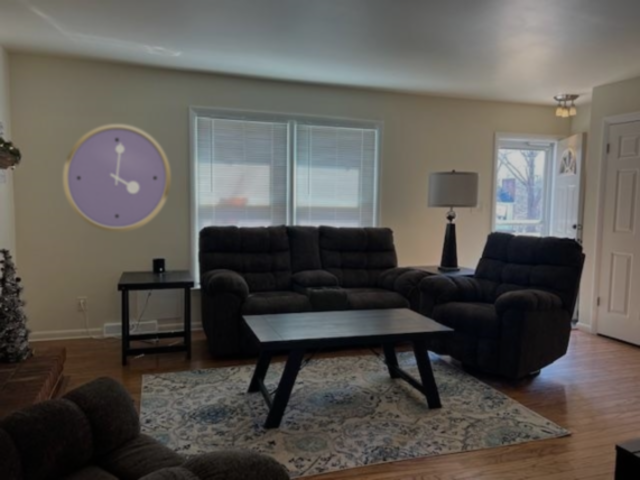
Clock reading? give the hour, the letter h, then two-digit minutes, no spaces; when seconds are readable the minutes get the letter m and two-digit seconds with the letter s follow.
4h01
